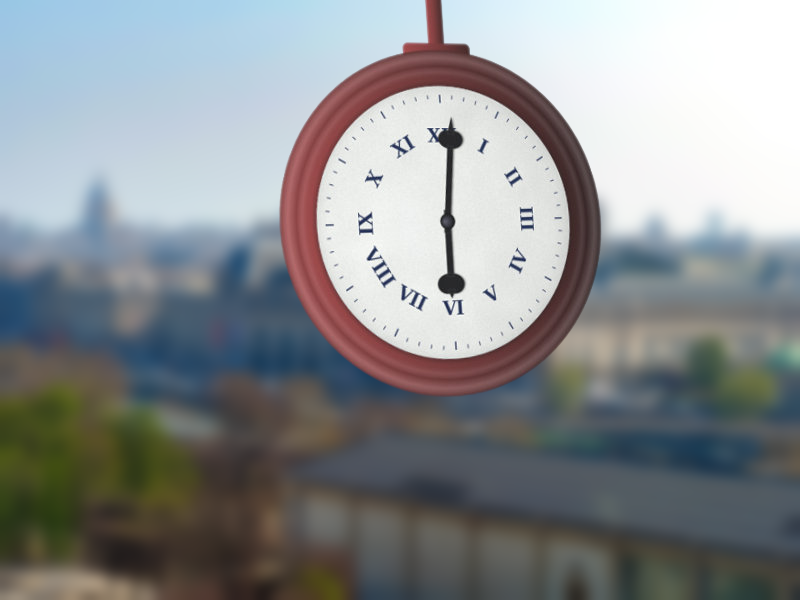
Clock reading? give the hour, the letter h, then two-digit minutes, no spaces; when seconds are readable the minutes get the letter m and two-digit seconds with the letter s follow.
6h01
